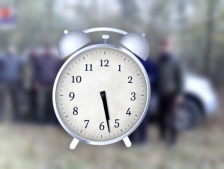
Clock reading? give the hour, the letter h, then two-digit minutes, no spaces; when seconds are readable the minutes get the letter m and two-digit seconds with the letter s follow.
5h28
